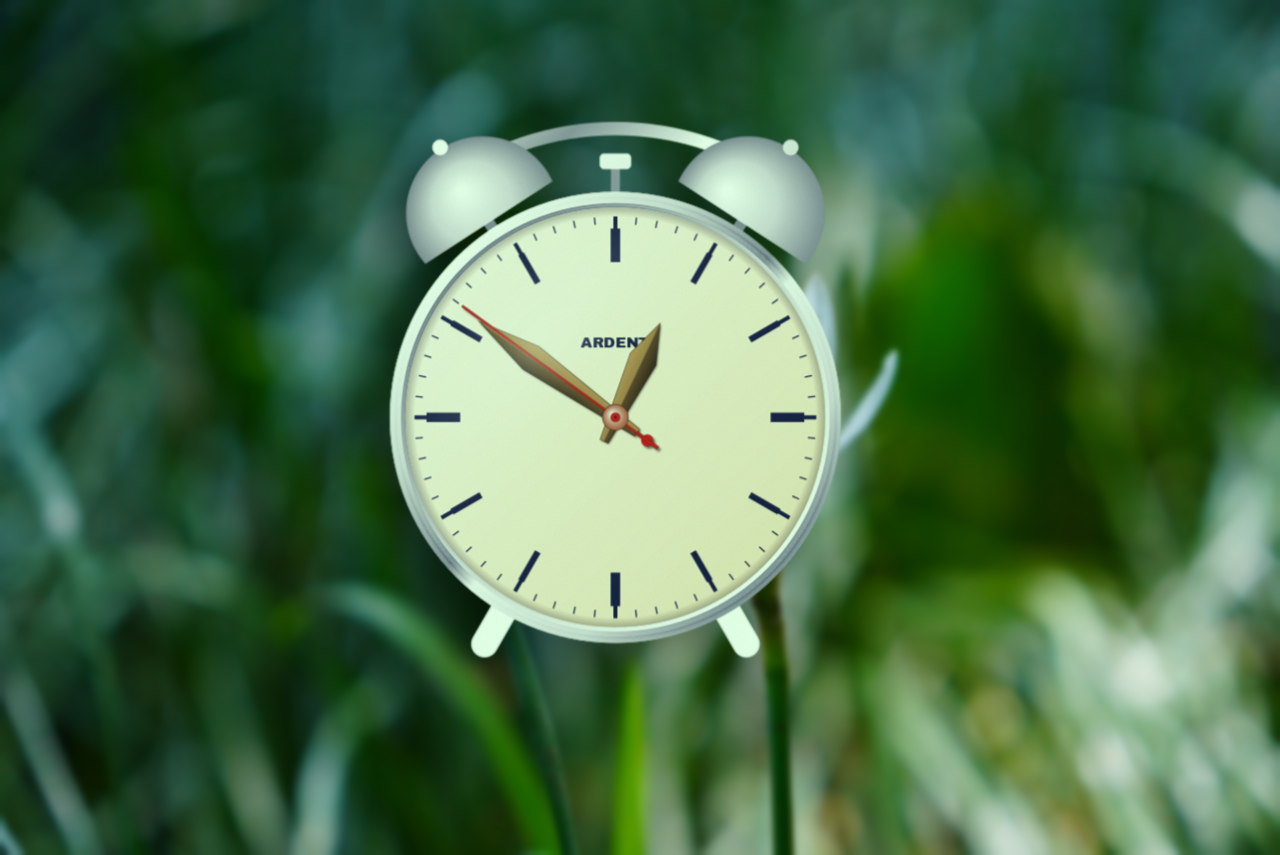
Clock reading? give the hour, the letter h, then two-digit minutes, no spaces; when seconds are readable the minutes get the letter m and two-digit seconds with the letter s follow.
12h50m51s
